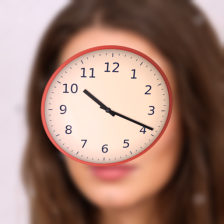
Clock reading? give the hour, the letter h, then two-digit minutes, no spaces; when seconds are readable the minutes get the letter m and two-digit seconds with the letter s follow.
10h19
